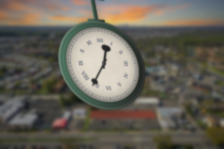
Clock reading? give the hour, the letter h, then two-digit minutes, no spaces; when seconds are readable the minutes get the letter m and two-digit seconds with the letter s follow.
12h36
